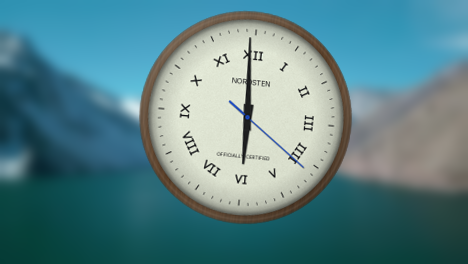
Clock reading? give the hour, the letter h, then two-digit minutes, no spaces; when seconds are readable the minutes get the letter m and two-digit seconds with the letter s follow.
5h59m21s
